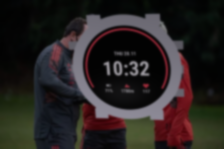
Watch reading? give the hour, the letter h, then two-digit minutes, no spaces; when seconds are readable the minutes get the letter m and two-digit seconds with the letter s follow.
10h32
